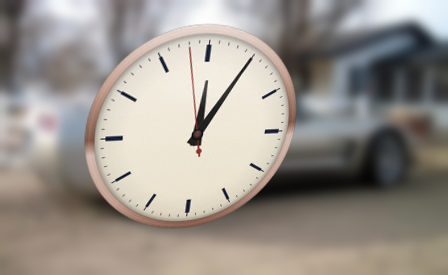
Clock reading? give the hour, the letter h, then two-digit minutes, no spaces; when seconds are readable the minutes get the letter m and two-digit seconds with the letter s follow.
12h04m58s
